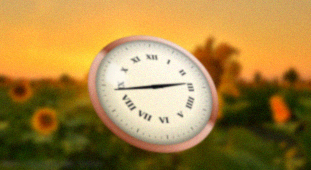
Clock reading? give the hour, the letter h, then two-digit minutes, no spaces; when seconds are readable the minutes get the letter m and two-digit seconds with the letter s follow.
2h44
